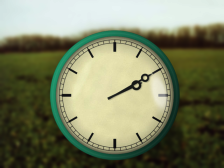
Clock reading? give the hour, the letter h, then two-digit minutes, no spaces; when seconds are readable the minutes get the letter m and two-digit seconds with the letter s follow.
2h10
